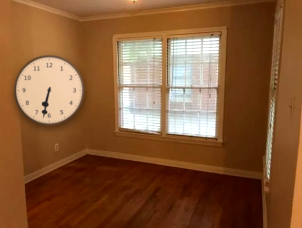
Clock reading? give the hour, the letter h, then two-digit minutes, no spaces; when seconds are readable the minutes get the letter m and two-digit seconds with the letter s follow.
6h32
